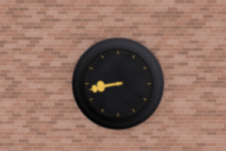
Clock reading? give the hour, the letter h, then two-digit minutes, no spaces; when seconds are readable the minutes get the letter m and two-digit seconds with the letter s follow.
8h43
